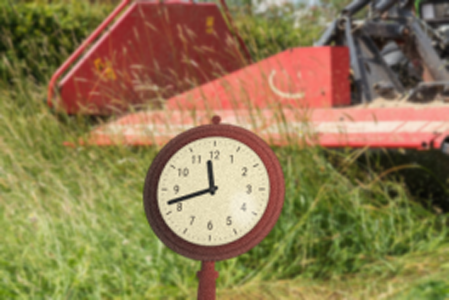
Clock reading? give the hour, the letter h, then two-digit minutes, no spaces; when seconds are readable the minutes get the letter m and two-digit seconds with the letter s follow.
11h42
